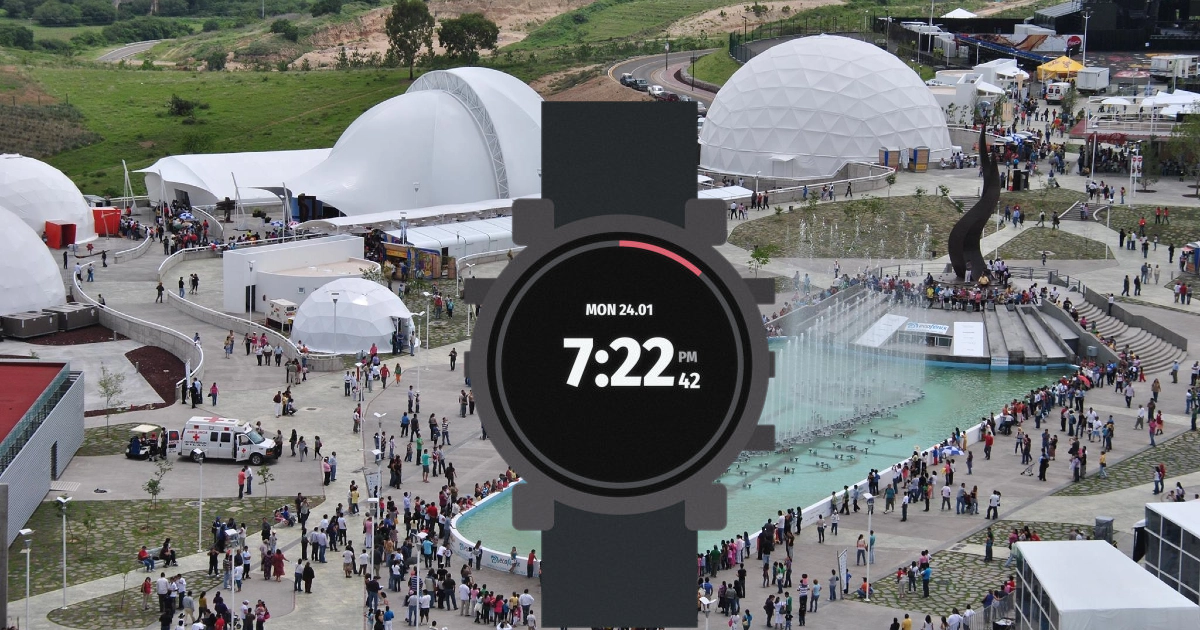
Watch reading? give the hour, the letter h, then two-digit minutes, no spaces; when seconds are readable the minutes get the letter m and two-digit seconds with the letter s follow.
7h22m42s
